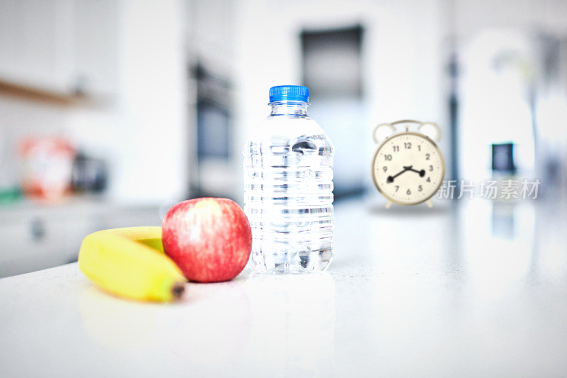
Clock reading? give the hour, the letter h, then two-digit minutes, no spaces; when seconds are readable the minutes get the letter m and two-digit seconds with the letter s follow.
3h40
